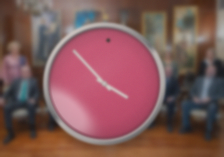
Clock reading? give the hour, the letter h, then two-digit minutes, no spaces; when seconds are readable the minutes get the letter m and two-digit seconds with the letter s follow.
3h52
